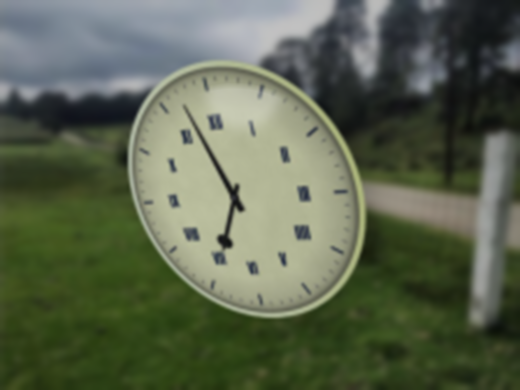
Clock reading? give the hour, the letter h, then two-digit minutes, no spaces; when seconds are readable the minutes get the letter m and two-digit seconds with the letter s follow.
6h57
